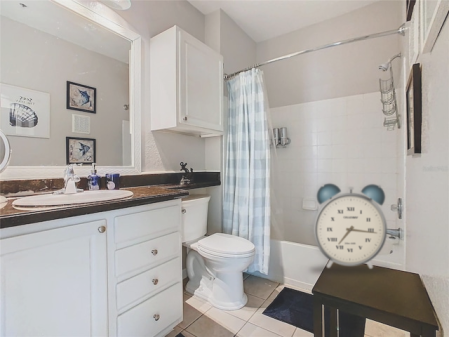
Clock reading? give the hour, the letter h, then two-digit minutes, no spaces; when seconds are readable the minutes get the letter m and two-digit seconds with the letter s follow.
7h16
